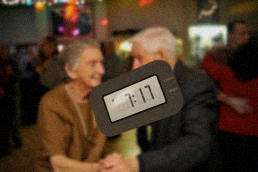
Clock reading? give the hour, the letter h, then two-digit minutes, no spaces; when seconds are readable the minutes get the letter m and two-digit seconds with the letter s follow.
7h17
